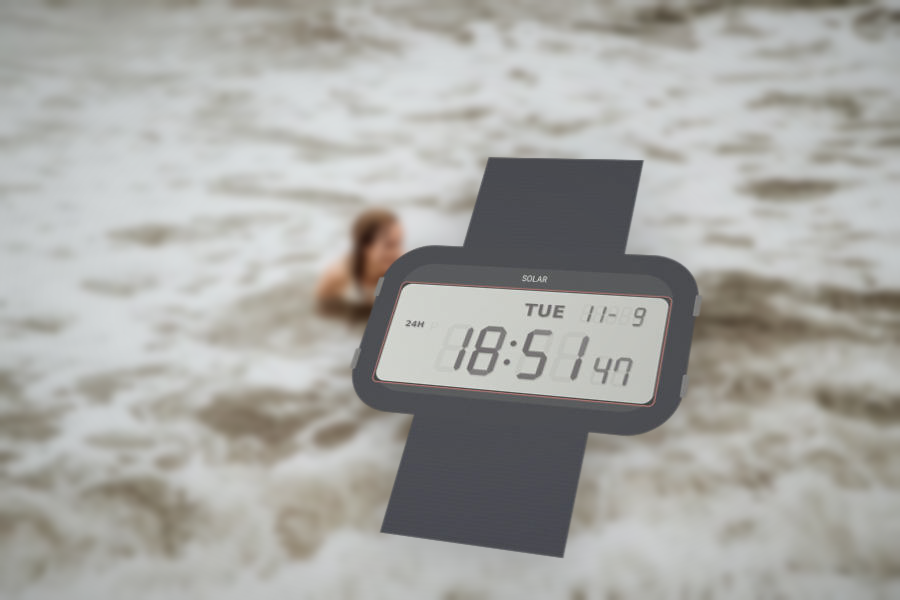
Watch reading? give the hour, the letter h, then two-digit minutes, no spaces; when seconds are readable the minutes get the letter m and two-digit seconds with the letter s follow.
18h51m47s
